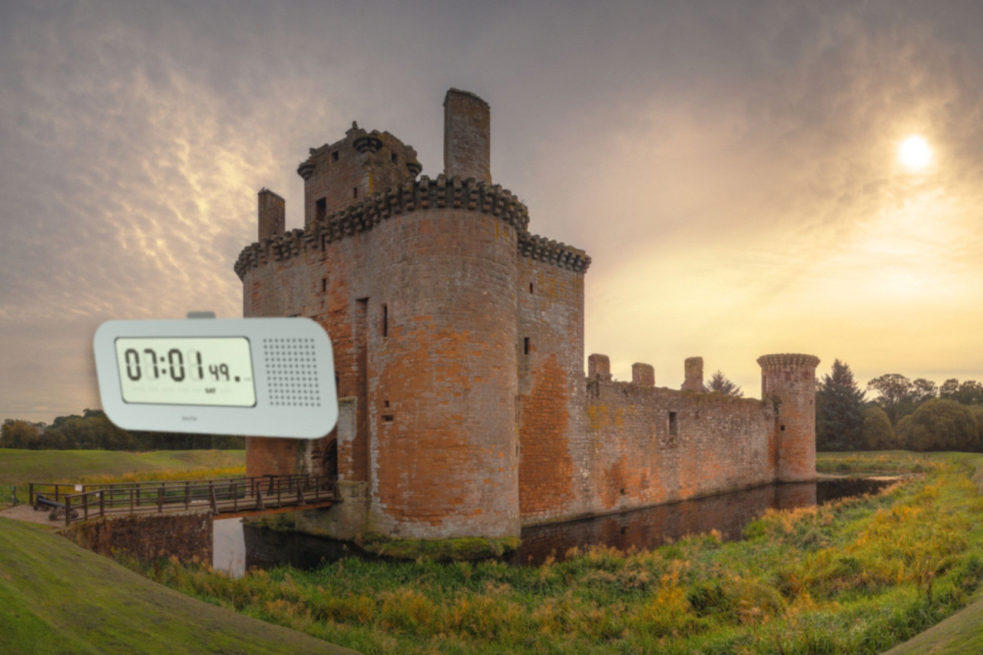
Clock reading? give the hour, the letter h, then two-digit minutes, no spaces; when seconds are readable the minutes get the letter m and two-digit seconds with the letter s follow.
7h01m49s
